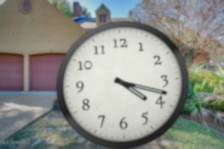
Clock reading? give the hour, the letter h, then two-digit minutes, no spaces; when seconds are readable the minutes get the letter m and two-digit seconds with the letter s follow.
4h18
